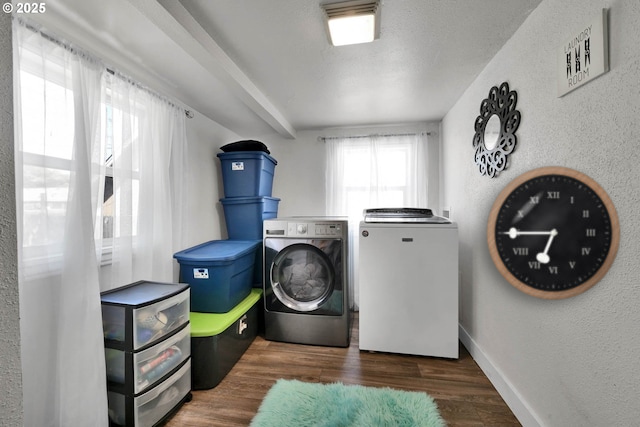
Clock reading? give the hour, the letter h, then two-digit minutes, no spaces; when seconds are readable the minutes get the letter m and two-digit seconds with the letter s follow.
6h45
